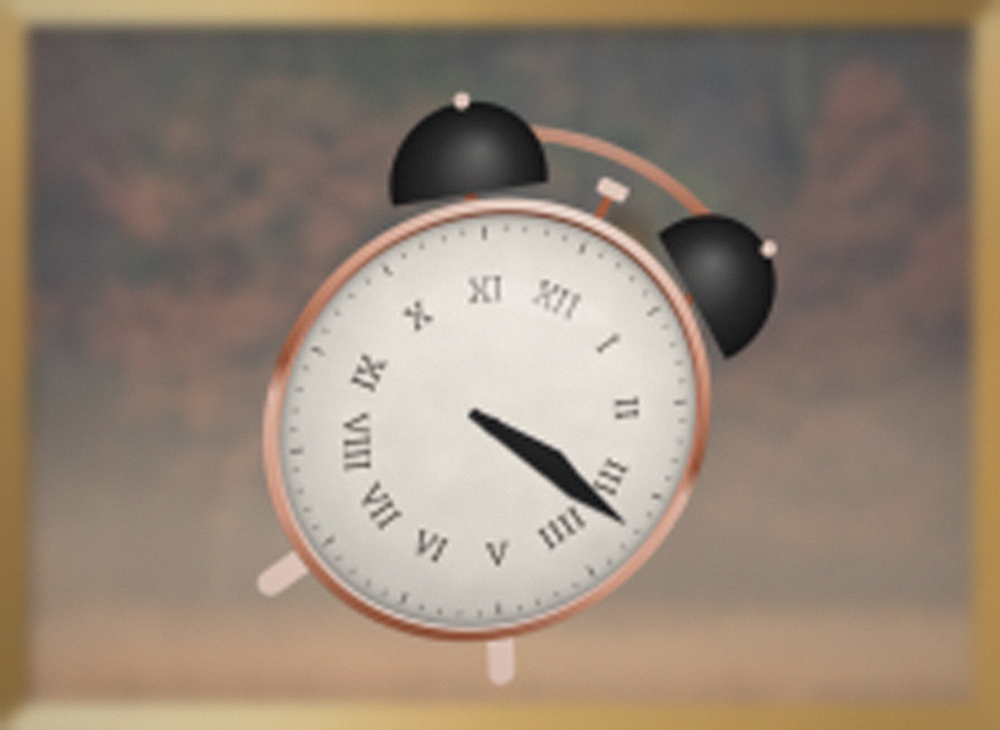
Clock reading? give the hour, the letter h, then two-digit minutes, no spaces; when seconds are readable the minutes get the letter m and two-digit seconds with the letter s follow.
3h17
